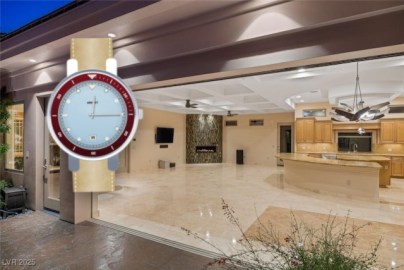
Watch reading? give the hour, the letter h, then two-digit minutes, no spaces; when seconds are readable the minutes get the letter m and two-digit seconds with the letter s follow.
12h15
